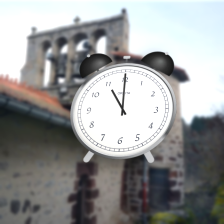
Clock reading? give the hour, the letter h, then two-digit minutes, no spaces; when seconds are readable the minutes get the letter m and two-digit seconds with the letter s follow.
11h00
